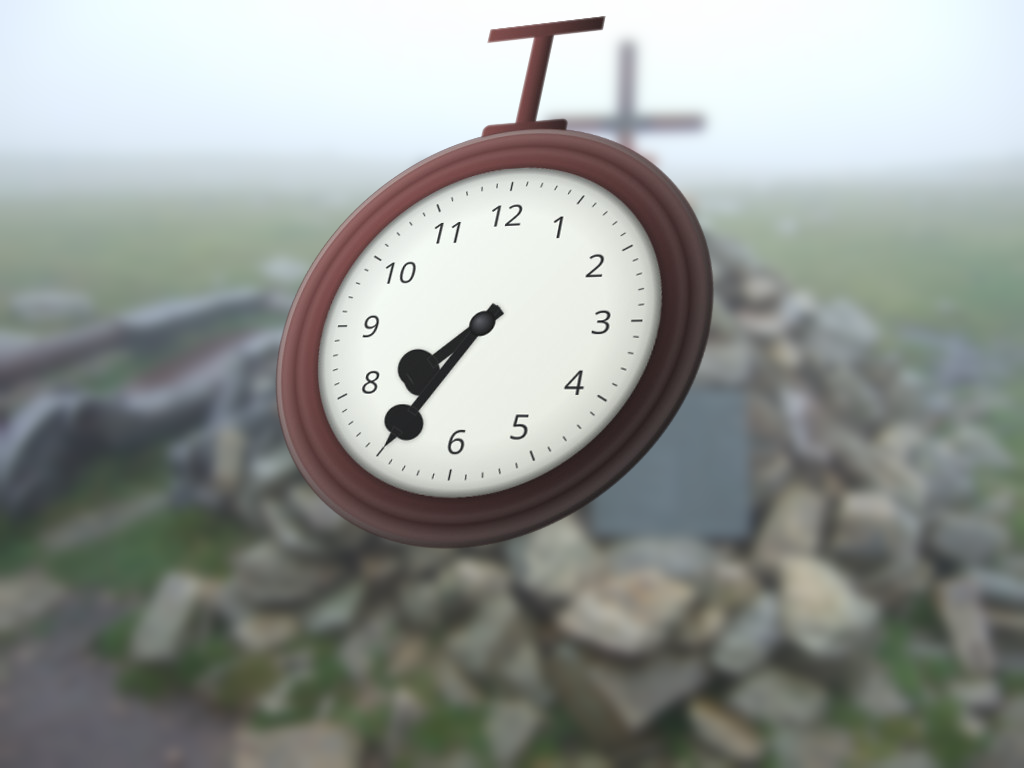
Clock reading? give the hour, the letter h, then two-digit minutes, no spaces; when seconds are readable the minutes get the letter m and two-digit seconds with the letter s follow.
7h35
